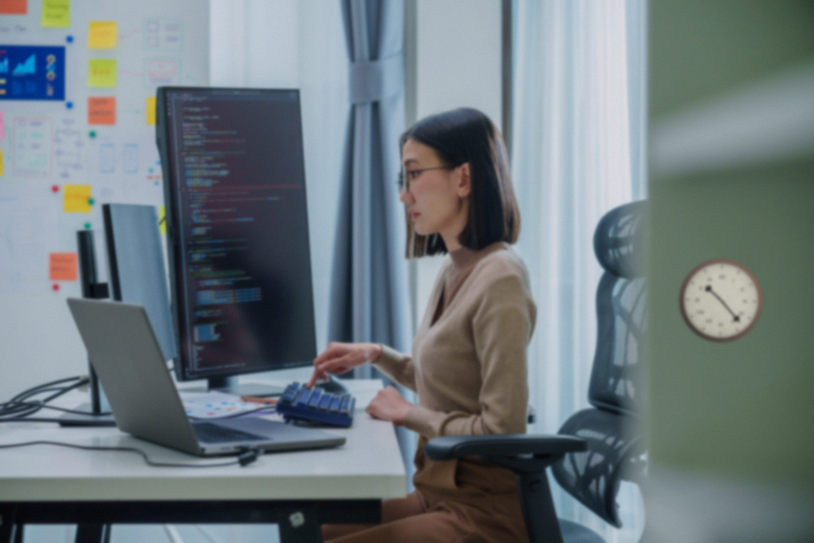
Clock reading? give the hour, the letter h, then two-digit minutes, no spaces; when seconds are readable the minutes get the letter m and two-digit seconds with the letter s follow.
10h23
